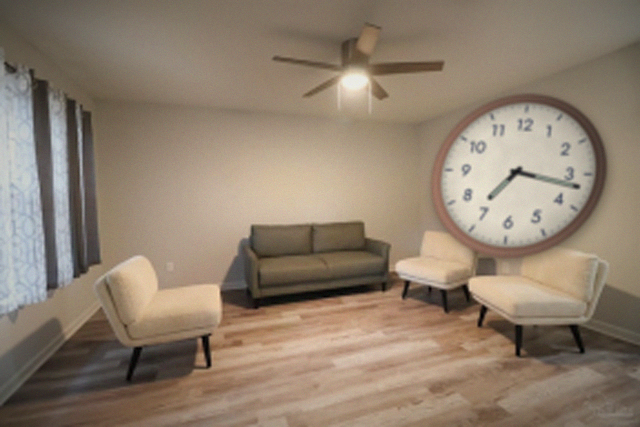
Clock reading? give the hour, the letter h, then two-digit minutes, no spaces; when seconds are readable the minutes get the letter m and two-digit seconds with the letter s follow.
7h17
